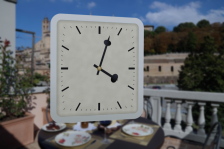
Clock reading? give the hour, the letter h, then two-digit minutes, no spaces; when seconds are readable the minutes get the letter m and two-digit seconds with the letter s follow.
4h03
